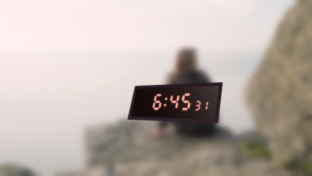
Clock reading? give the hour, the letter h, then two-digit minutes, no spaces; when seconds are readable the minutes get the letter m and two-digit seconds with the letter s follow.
6h45m31s
